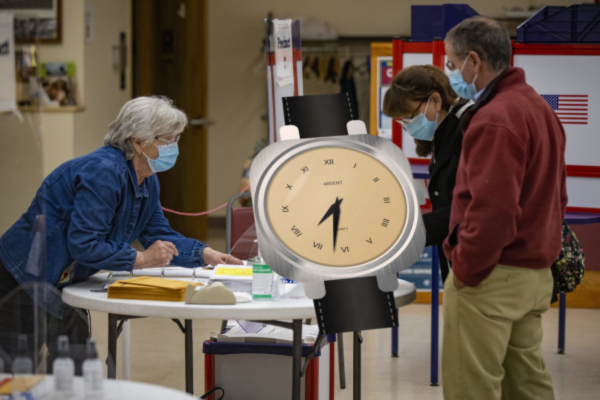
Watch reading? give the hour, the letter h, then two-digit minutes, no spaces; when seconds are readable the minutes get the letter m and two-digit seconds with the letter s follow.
7h32
